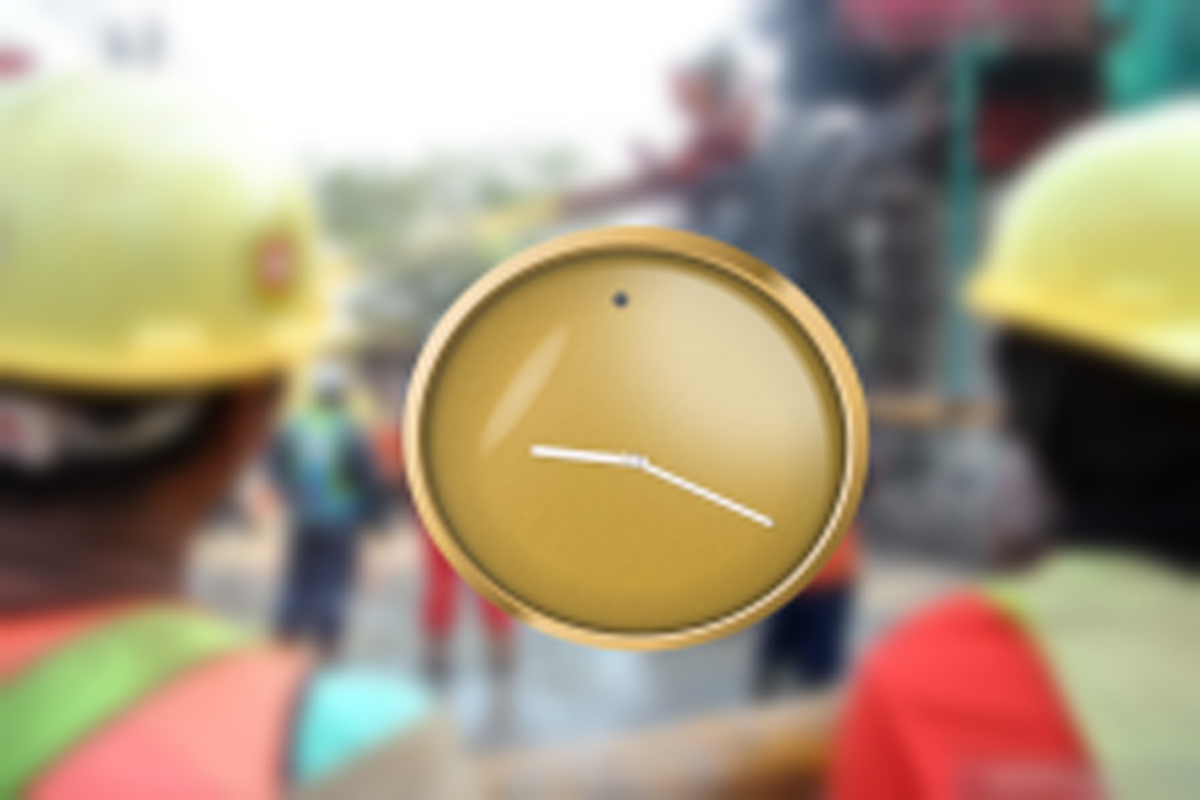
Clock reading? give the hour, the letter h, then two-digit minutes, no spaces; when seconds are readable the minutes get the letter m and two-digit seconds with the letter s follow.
9h20
